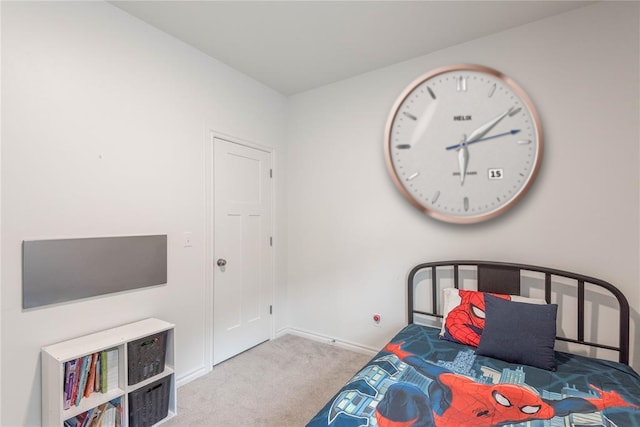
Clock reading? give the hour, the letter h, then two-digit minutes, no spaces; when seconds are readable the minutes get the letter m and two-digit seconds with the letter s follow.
6h09m13s
